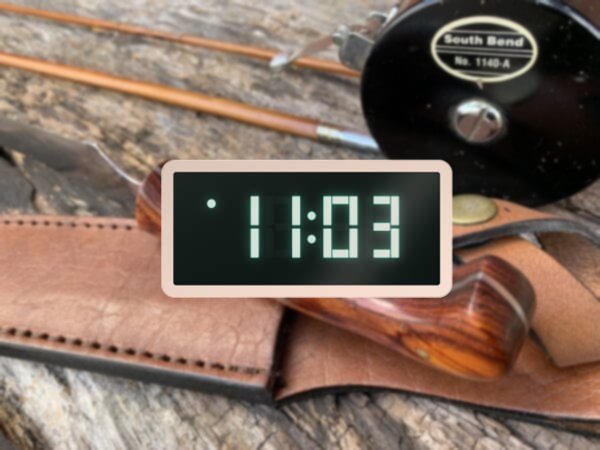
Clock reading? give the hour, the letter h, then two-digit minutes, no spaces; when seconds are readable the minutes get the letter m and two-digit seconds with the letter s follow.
11h03
